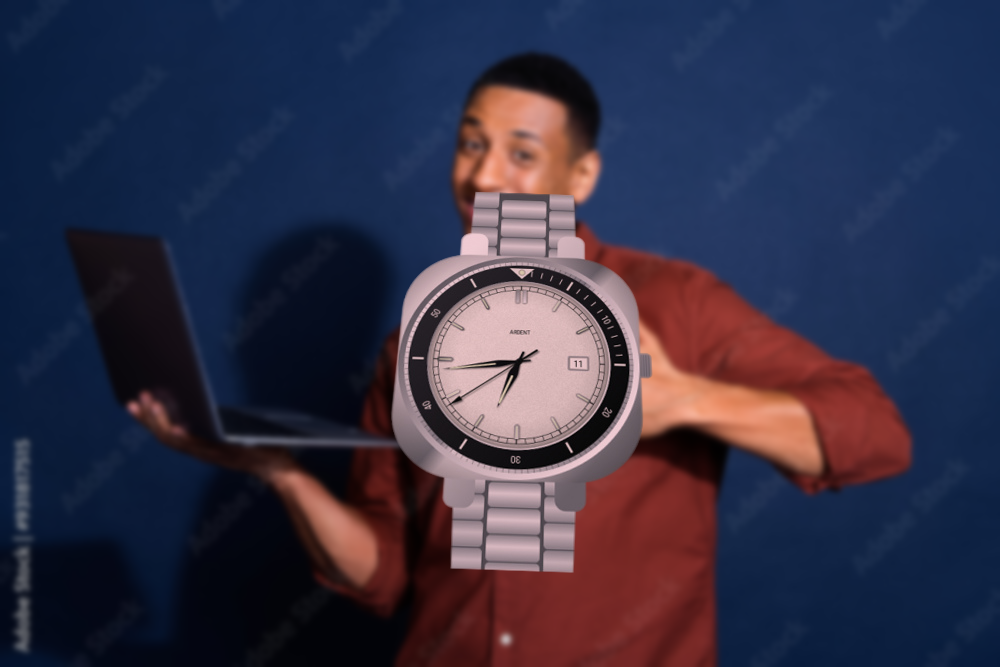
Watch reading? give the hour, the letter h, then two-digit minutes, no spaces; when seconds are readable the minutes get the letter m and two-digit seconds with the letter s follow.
6h43m39s
